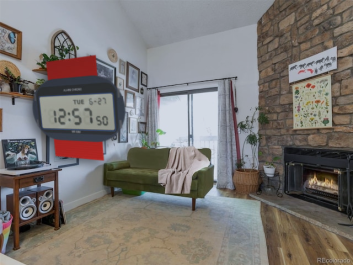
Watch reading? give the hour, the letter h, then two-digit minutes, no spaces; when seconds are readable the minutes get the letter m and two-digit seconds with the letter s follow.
12h57m50s
